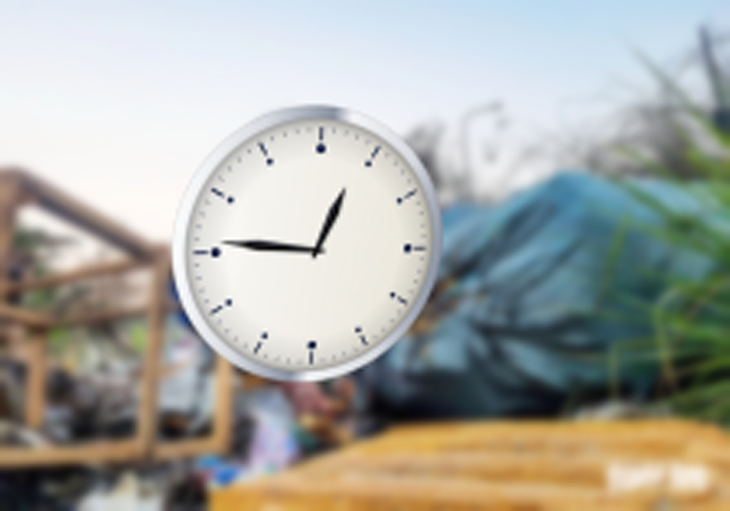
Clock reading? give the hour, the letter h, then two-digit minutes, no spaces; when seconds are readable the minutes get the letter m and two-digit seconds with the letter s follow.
12h46
